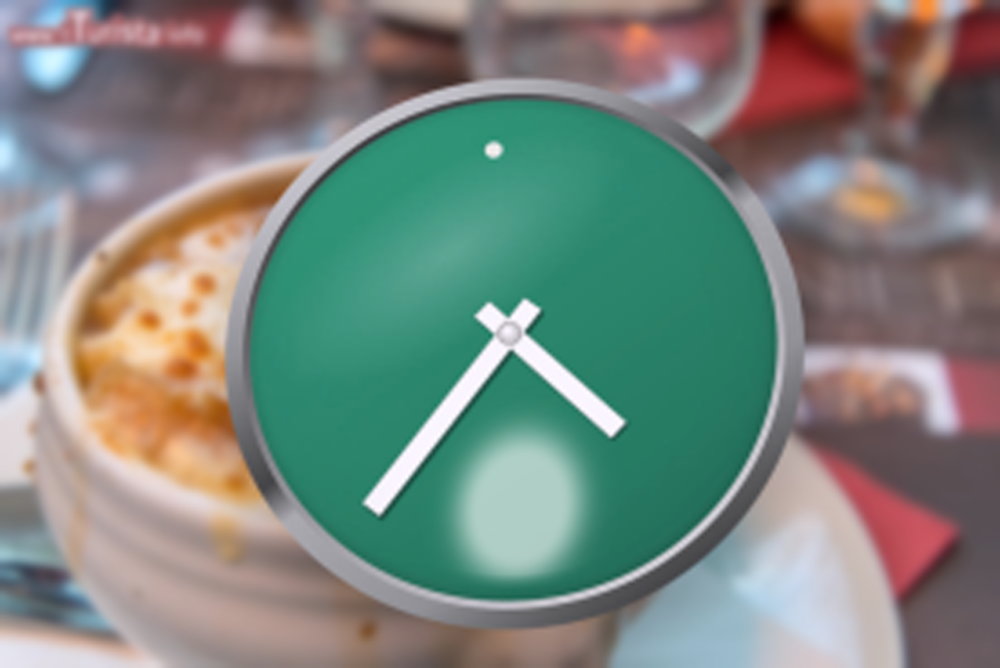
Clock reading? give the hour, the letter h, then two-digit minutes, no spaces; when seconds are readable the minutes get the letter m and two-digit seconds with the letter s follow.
4h37
